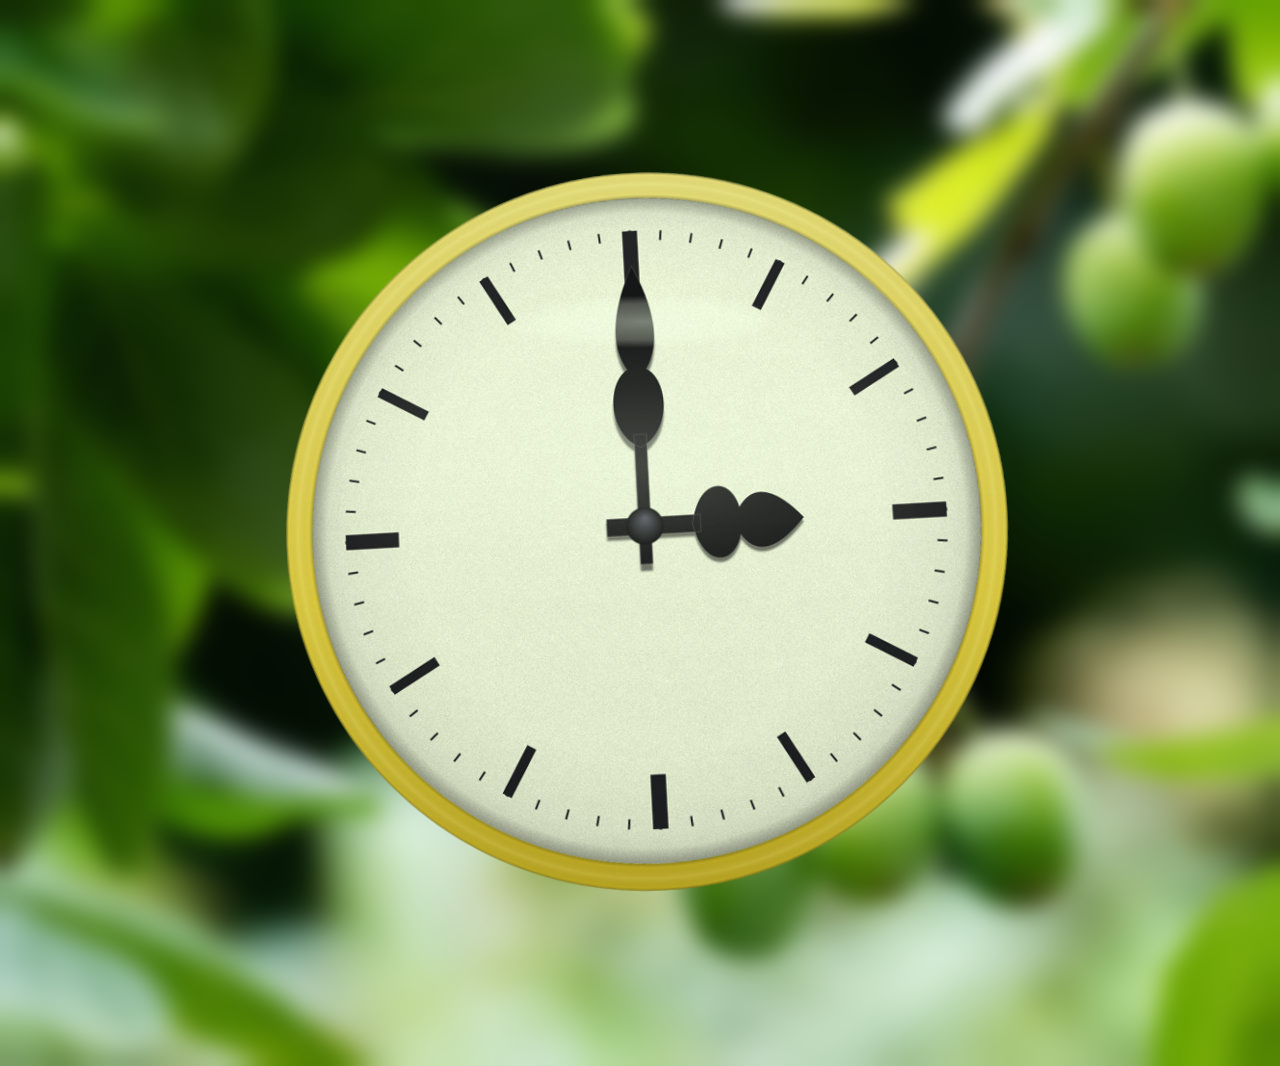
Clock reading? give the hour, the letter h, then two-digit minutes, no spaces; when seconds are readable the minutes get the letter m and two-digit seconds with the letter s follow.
3h00
